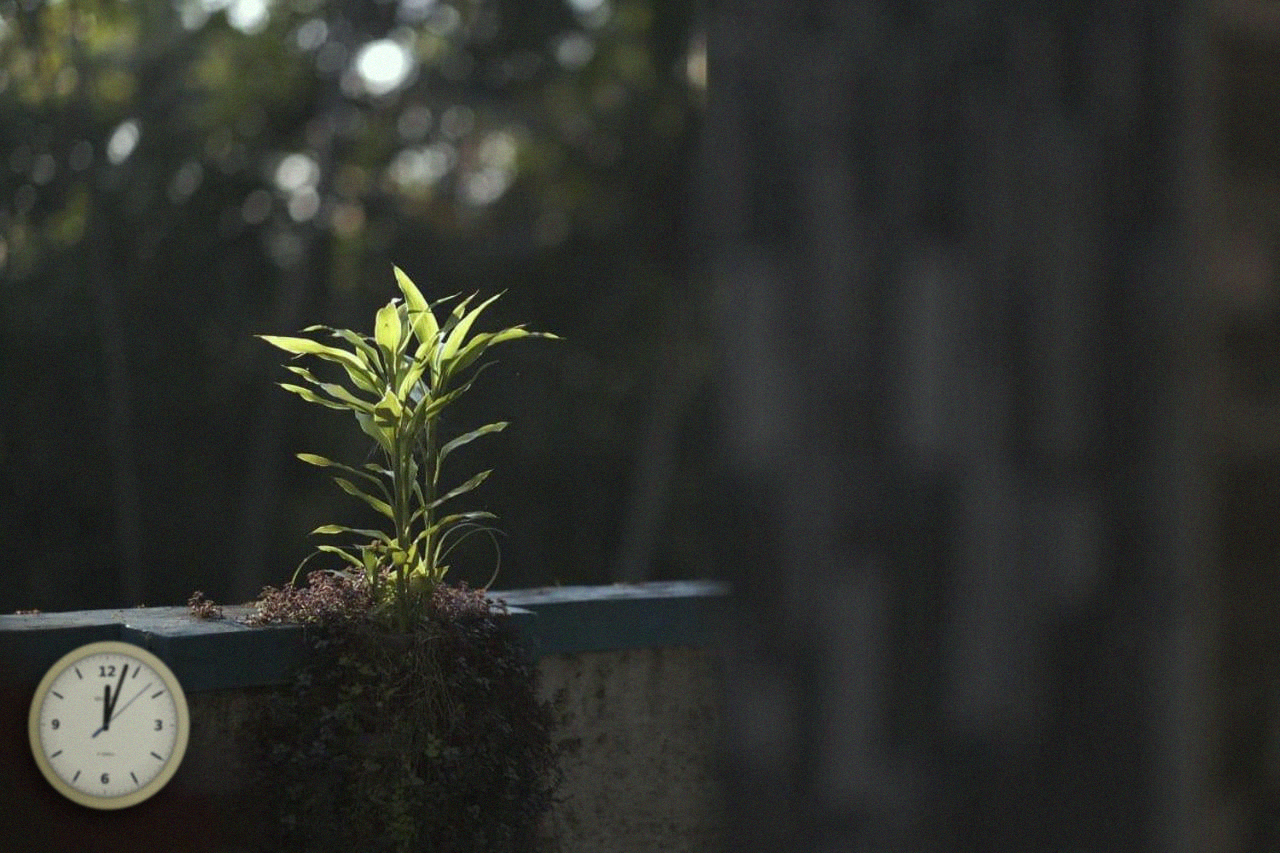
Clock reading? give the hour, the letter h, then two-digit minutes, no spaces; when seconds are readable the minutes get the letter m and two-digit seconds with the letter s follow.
12h03m08s
